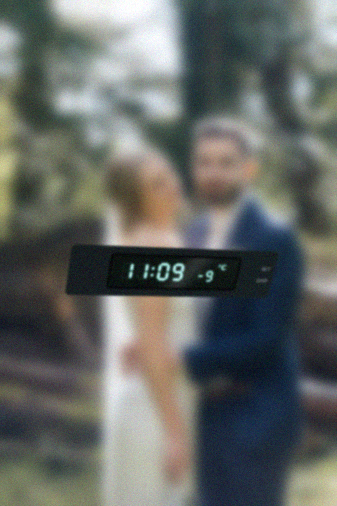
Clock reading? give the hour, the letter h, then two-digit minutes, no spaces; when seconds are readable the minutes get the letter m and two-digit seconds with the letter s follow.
11h09
